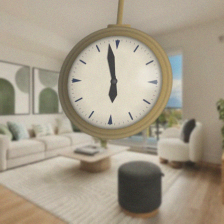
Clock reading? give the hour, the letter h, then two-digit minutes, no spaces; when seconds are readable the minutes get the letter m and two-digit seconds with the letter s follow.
5h58
